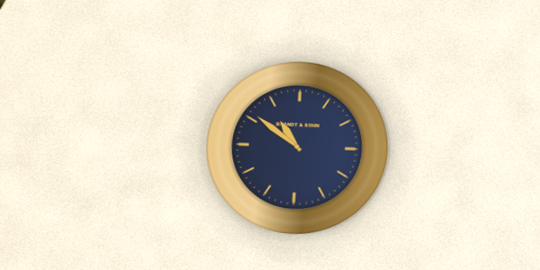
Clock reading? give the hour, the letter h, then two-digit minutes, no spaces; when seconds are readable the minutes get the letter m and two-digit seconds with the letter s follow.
10h51
